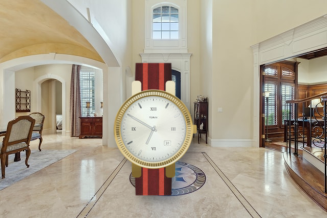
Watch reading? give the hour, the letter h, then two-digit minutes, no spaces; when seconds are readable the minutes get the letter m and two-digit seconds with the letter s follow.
6h50
